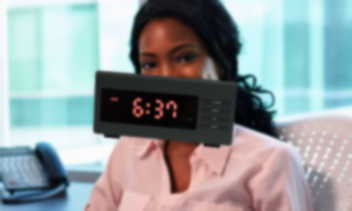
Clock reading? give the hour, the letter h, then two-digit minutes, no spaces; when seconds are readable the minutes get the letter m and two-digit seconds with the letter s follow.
6h37
